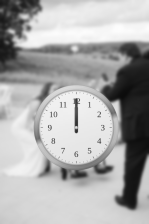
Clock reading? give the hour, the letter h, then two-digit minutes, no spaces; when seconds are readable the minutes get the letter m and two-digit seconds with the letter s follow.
12h00
